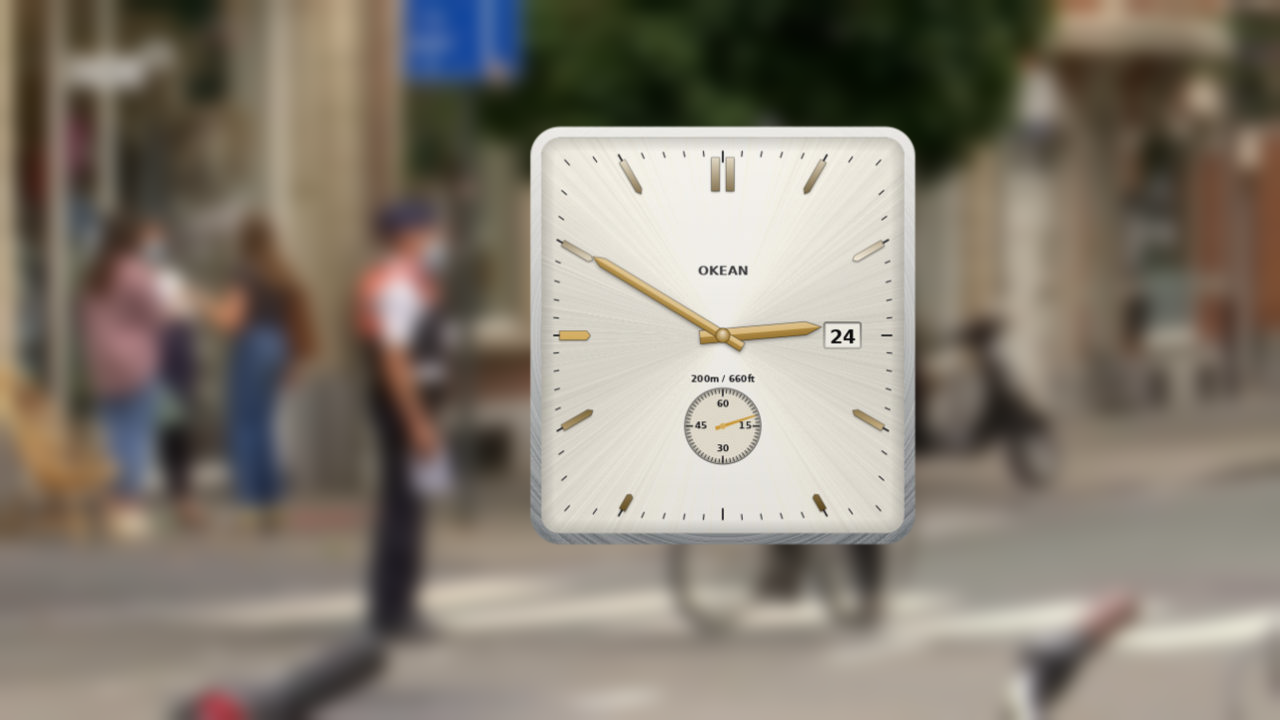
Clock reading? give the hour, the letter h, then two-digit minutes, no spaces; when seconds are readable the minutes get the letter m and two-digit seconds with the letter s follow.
2h50m12s
